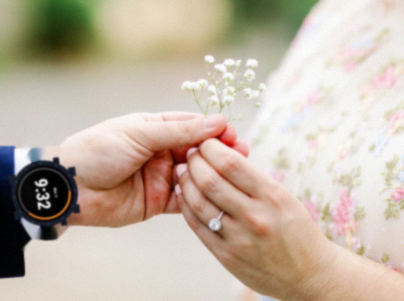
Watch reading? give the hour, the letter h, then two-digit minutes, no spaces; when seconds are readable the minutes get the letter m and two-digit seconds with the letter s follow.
9h32
